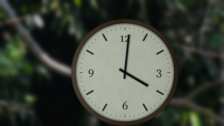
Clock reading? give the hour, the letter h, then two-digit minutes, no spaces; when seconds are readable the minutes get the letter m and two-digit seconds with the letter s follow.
4h01
